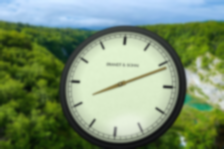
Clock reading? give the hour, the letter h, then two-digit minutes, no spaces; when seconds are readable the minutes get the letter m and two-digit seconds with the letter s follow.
8h11
